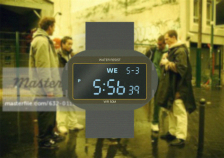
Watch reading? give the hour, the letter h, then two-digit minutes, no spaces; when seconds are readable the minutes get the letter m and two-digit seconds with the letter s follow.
5h56m39s
